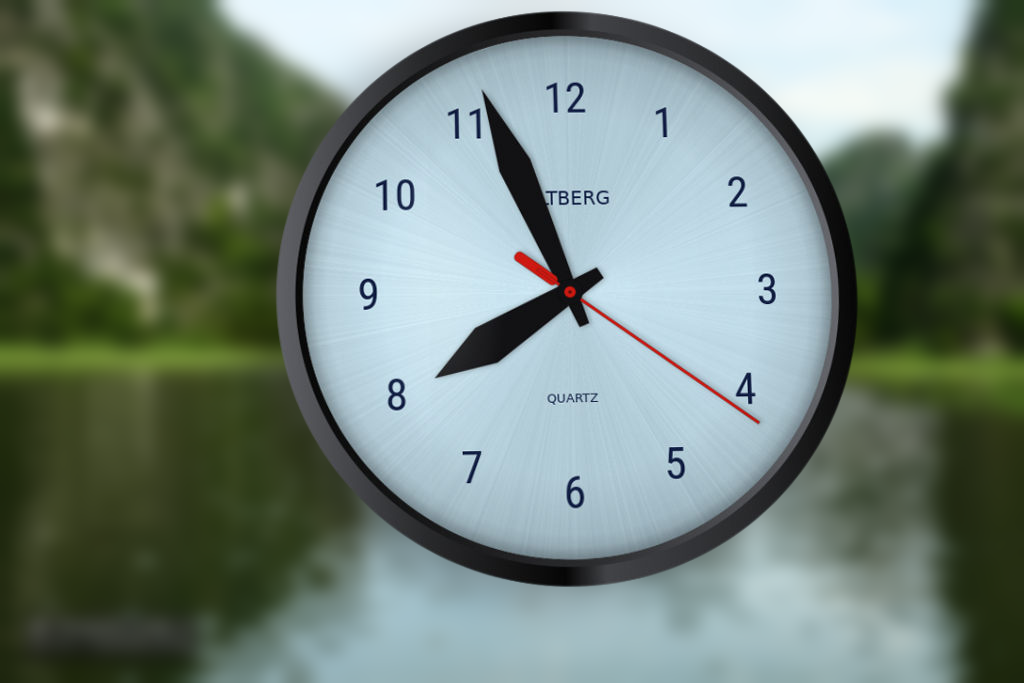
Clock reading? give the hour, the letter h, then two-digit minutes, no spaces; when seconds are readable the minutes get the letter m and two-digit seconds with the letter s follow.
7h56m21s
